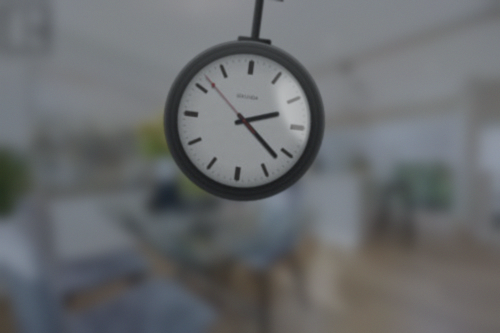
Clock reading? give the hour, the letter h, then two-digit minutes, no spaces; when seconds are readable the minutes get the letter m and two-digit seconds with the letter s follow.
2h21m52s
